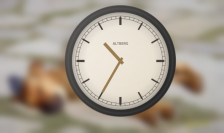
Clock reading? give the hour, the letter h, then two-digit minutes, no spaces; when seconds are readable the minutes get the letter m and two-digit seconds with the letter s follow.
10h35
